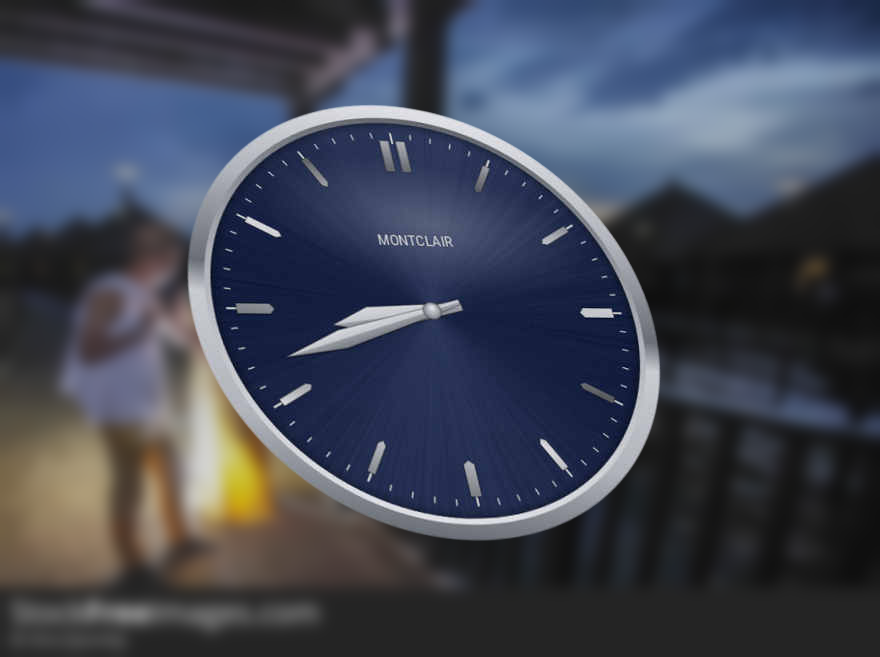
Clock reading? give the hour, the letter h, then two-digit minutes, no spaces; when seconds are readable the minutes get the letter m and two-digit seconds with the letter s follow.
8h42
